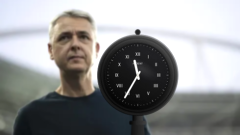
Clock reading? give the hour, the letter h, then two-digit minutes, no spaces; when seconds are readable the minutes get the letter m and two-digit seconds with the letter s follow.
11h35
